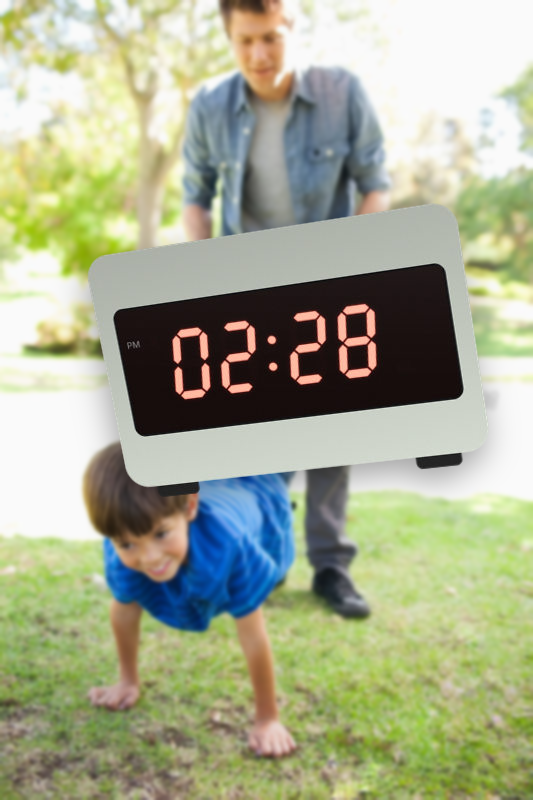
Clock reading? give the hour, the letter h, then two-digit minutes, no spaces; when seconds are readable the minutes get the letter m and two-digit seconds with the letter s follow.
2h28
